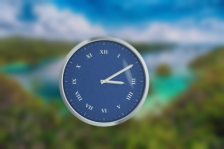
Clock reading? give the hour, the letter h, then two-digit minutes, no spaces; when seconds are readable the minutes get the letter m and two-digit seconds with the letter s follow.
3h10
